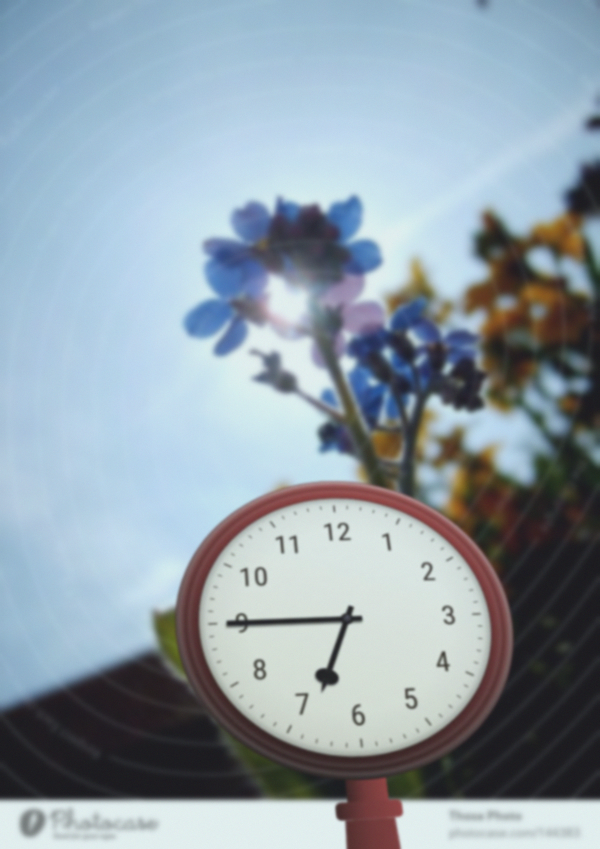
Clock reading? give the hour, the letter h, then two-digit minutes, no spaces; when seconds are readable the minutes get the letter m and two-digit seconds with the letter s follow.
6h45
